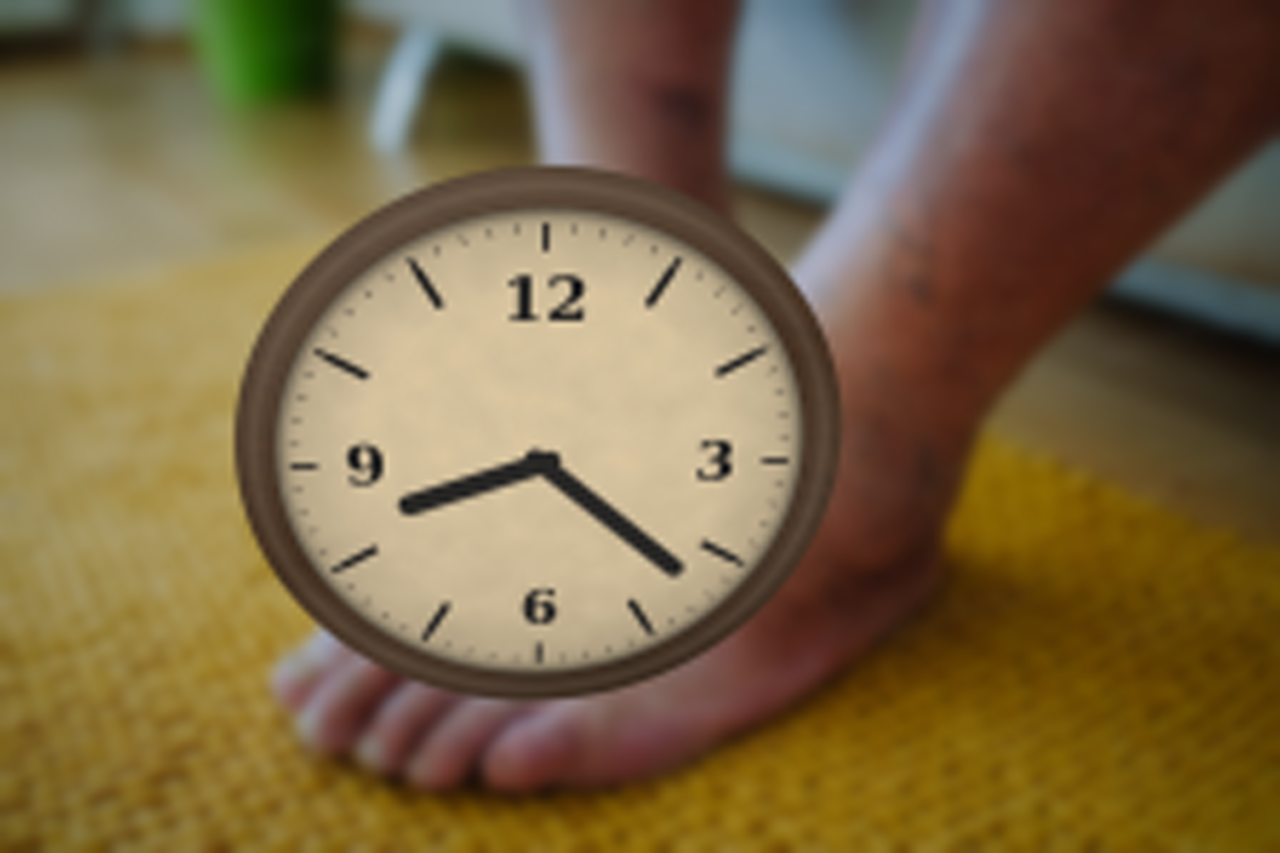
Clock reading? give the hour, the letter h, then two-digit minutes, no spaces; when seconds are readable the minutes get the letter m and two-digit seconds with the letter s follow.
8h22
